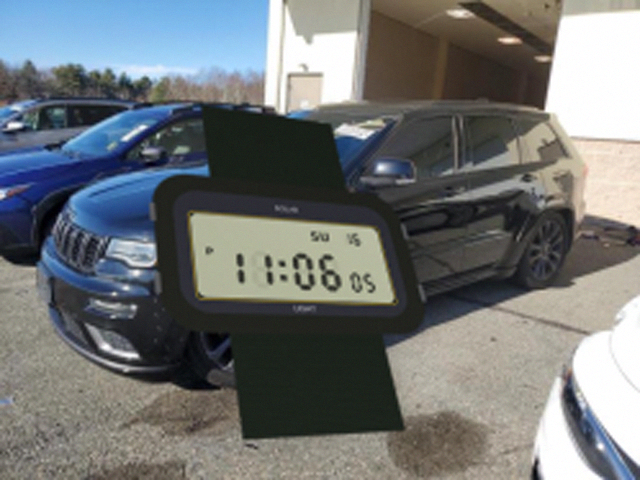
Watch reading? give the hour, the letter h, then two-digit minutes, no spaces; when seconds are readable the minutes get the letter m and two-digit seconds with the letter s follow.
11h06m05s
